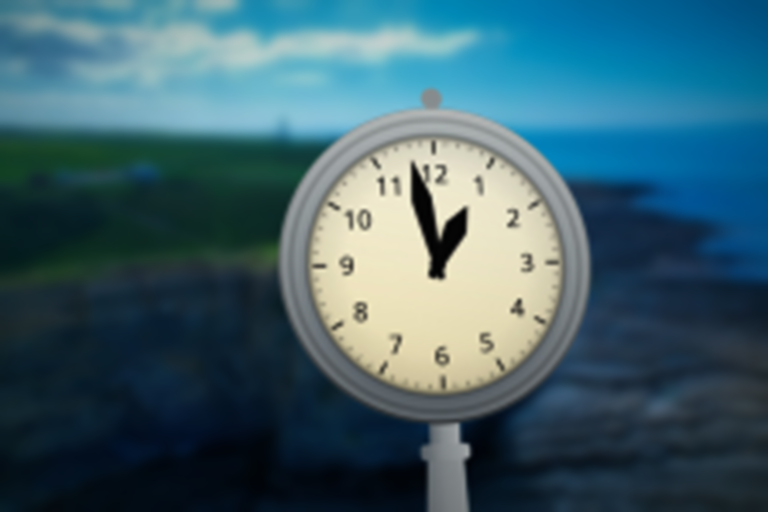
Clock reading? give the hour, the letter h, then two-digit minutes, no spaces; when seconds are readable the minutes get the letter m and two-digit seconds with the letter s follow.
12h58
